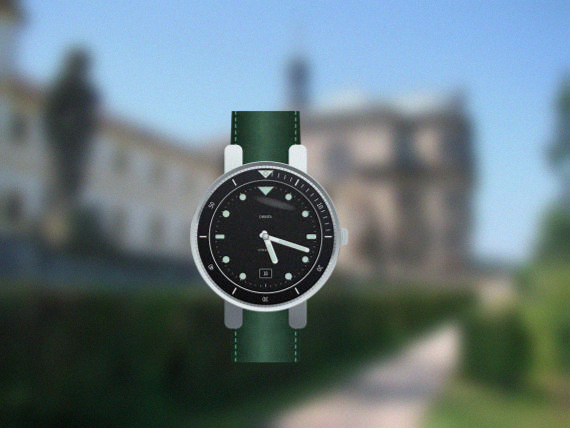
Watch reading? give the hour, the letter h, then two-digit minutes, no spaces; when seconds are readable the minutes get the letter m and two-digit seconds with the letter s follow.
5h18
